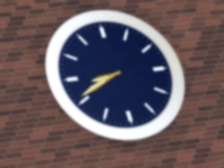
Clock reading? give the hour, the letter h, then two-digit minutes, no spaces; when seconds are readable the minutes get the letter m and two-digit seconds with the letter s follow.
8h41
